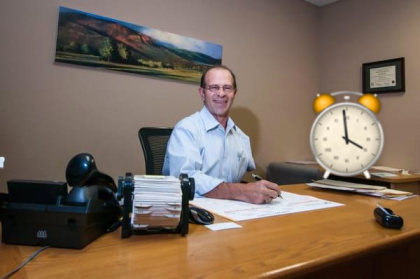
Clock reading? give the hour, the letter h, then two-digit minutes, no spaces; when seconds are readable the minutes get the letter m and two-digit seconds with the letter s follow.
3h59
